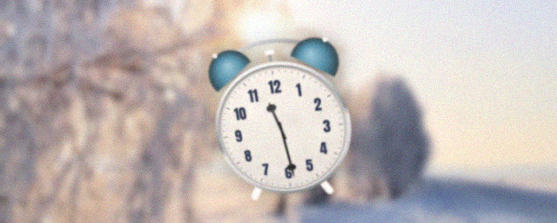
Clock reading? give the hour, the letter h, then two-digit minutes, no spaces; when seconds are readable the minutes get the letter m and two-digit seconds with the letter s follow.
11h29
